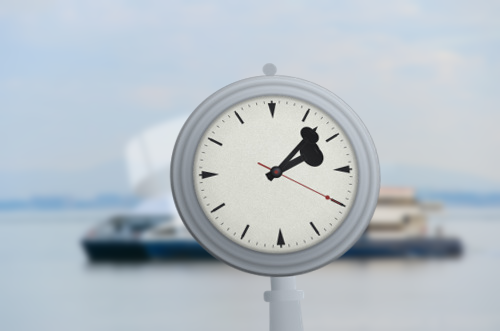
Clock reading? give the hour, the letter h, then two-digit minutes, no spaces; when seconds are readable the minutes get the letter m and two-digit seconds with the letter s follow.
2h07m20s
